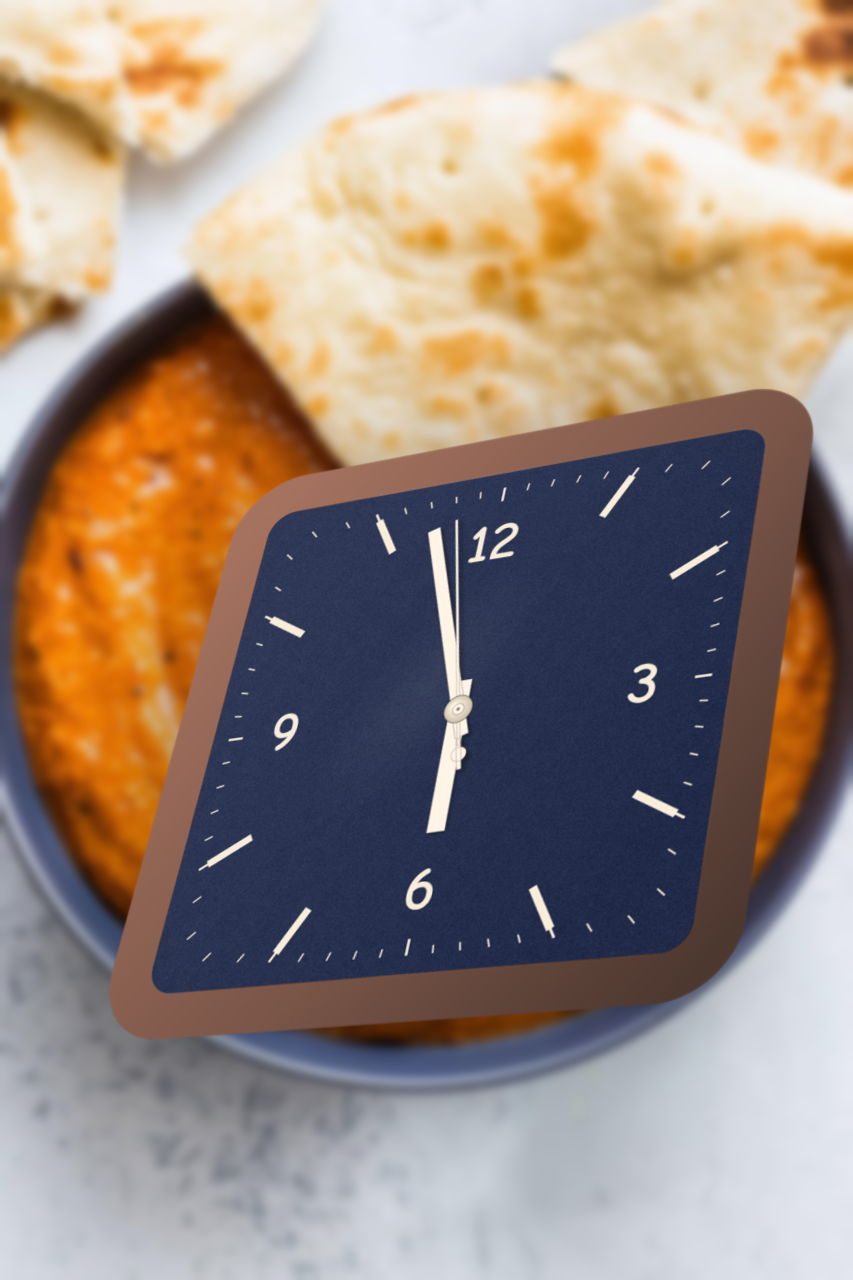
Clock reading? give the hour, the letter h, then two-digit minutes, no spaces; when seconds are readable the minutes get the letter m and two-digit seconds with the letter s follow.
5h56m58s
